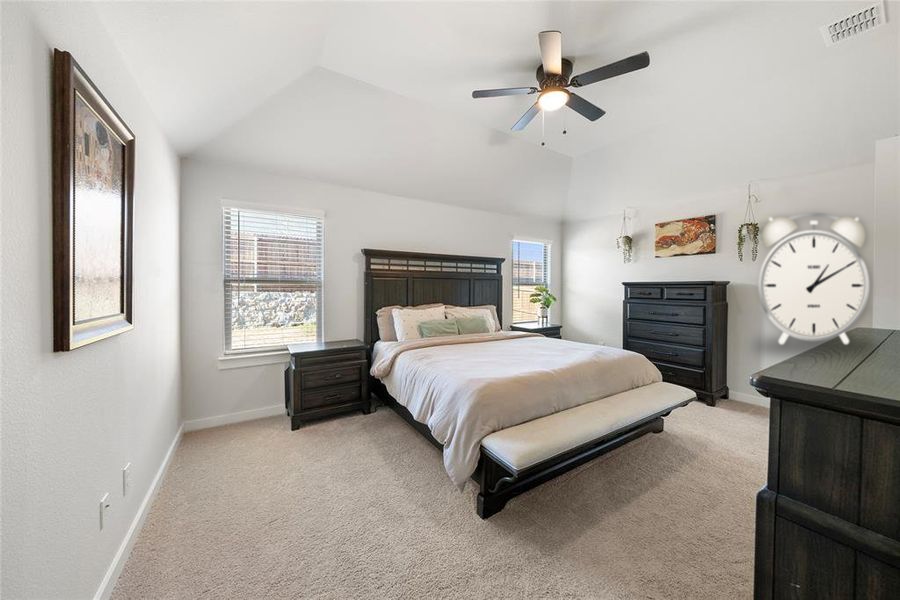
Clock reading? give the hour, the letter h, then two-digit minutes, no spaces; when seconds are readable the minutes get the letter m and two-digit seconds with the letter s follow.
1h10
